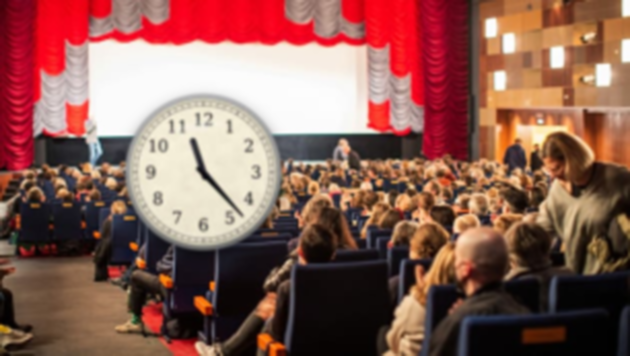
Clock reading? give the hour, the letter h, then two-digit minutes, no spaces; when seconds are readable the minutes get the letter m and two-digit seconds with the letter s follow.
11h23
